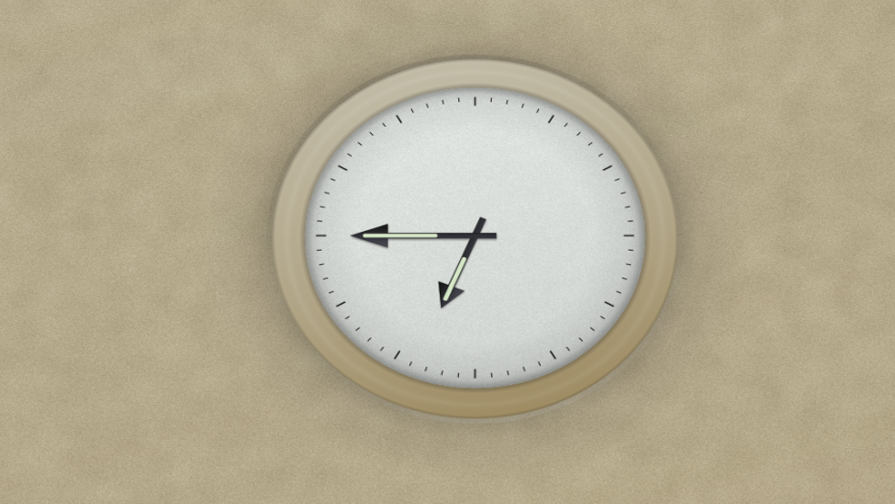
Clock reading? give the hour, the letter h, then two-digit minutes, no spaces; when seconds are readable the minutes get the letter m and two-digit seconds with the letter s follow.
6h45
